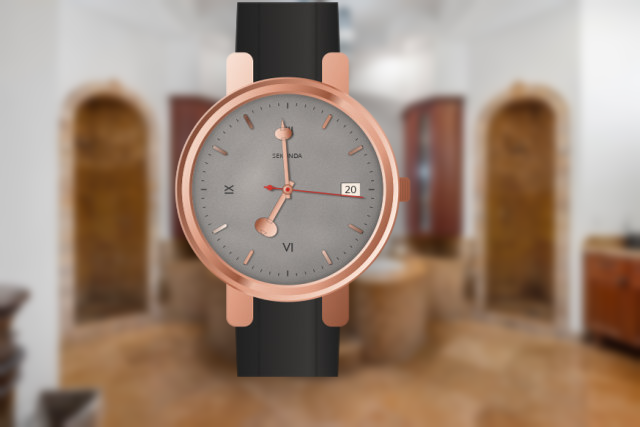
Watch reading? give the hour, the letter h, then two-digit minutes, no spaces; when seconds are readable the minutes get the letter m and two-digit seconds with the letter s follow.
6h59m16s
